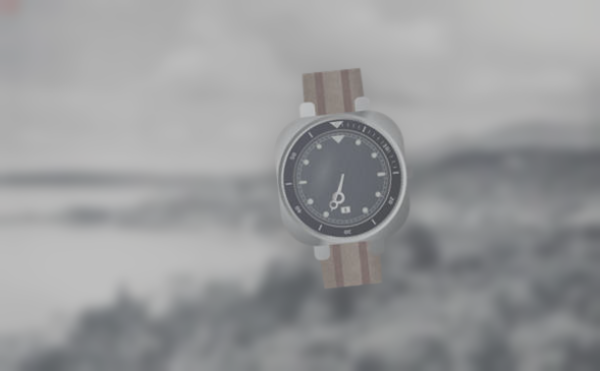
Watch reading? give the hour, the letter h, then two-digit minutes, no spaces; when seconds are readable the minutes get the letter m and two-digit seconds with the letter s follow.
6h34
